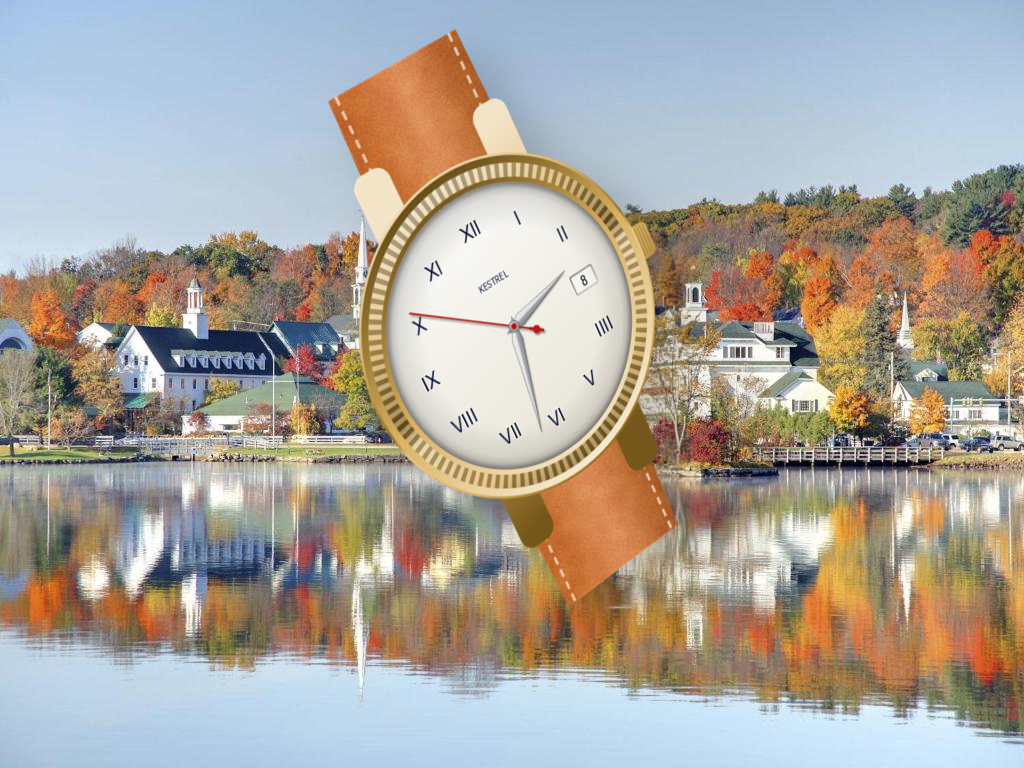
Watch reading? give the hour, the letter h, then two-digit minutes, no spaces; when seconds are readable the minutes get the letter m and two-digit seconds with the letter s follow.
2h31m51s
